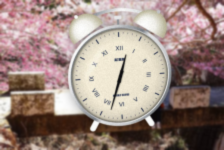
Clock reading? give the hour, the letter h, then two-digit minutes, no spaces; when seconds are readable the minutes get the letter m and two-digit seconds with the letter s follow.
12h33
